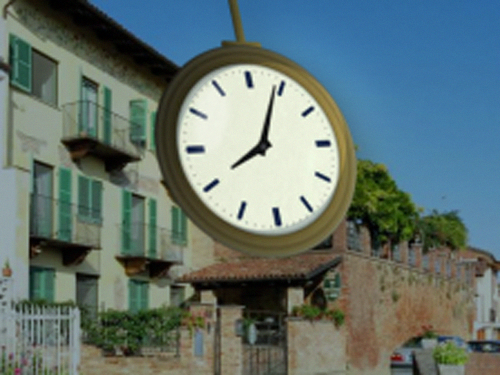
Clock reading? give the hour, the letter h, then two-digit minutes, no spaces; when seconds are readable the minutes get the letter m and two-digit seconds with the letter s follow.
8h04
